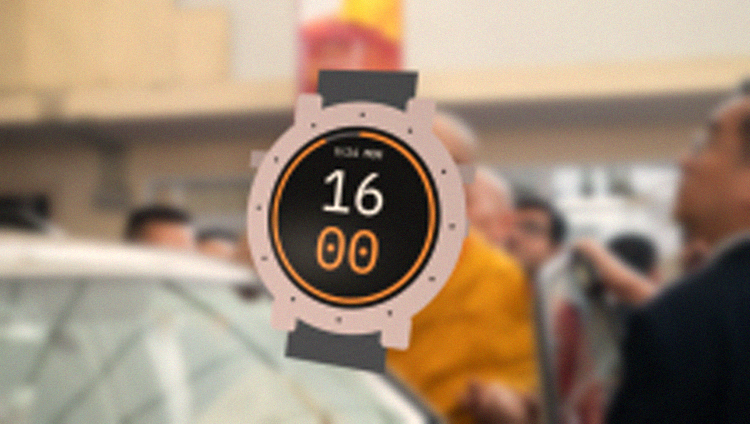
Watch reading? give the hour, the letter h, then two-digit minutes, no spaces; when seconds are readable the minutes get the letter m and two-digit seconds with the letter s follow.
16h00
